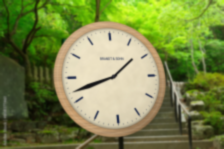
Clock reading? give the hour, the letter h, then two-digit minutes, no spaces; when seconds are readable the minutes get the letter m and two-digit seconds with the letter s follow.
1h42
